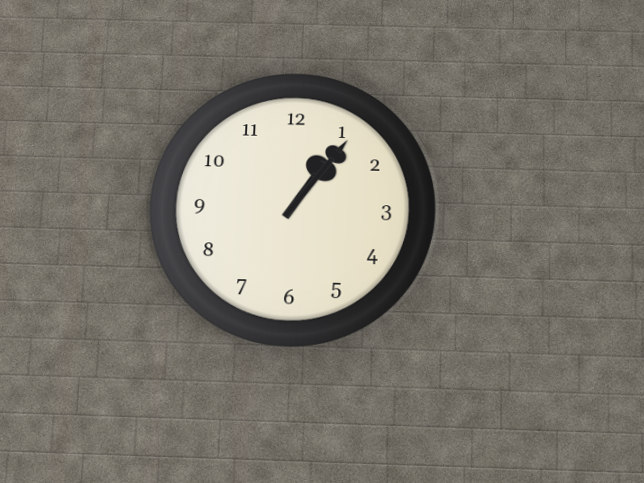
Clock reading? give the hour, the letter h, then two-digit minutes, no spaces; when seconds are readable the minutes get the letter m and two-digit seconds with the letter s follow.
1h06
